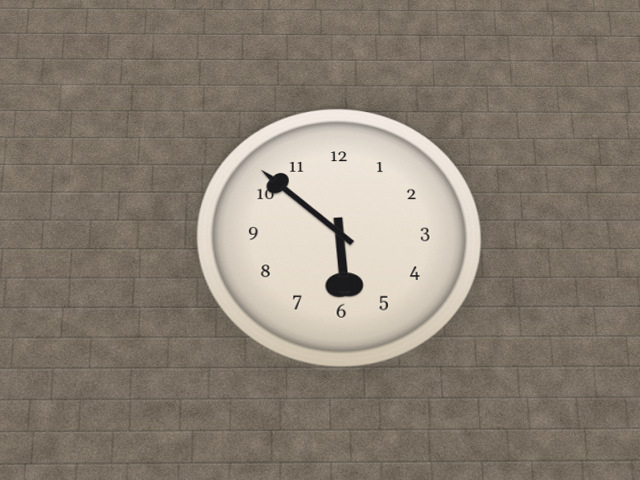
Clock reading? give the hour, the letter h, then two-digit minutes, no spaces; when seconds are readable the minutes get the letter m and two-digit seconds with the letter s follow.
5h52
